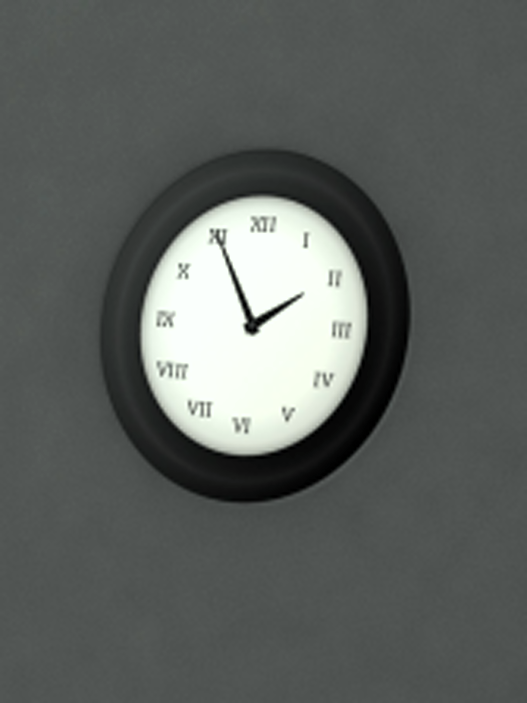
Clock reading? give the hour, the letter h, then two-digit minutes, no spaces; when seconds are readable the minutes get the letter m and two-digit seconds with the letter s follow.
1h55
